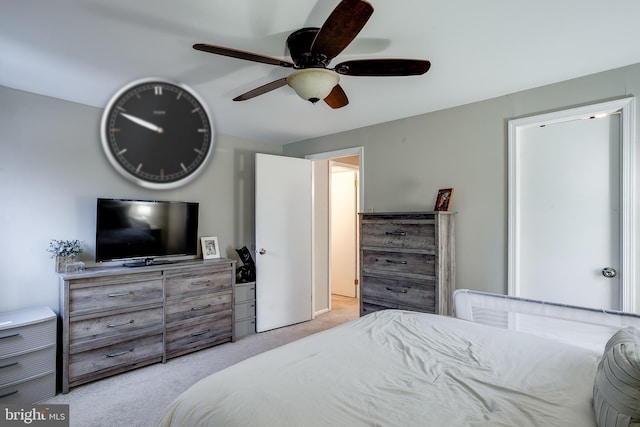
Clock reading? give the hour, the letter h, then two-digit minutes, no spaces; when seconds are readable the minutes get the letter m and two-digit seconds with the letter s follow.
9h49
